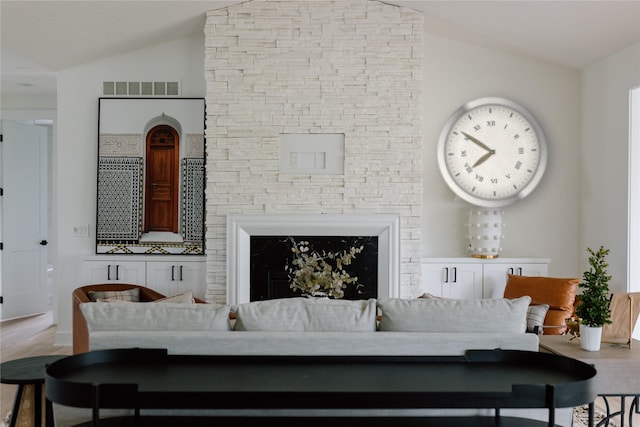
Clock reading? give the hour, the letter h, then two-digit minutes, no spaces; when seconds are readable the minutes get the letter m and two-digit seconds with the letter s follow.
7h51
